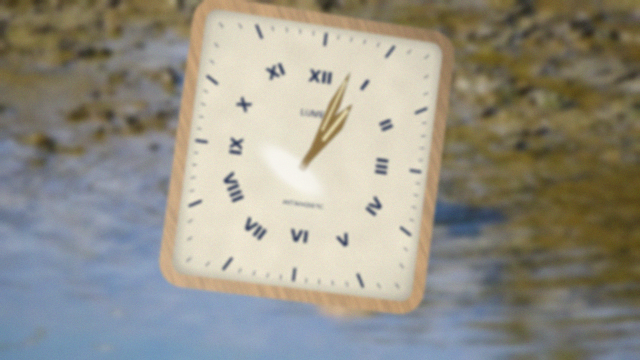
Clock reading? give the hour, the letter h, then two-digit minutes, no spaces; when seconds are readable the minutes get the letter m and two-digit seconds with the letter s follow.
1h03
